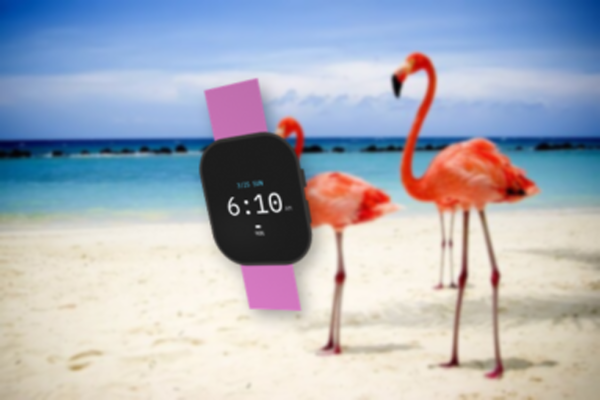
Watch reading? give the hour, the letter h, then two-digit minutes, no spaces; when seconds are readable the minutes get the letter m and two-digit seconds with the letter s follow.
6h10
